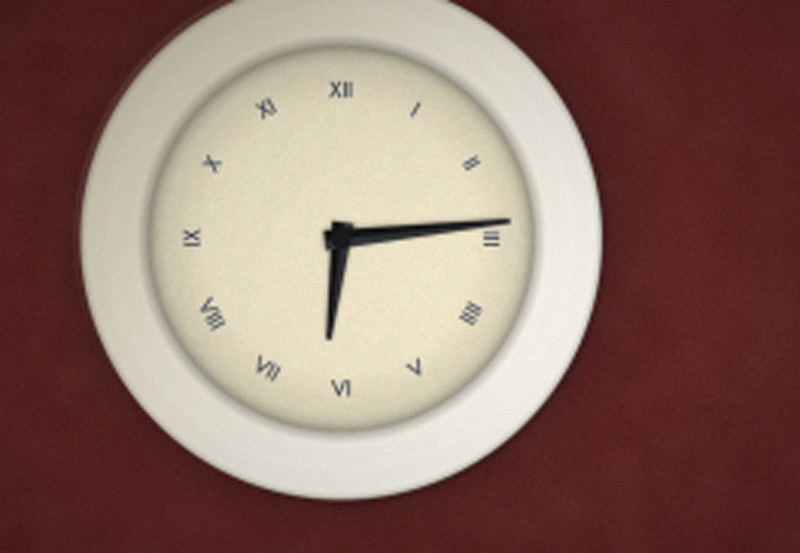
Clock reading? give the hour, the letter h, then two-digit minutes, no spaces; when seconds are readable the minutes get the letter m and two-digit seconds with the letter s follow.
6h14
